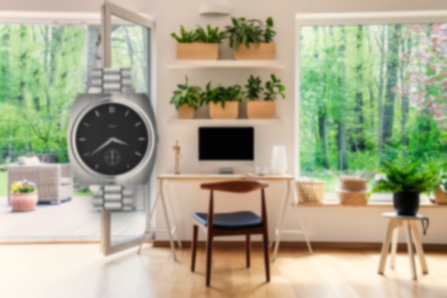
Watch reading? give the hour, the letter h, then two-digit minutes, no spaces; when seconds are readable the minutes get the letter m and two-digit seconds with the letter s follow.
3h39
